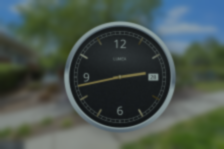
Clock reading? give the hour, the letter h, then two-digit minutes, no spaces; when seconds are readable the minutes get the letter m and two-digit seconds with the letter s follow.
2h43
